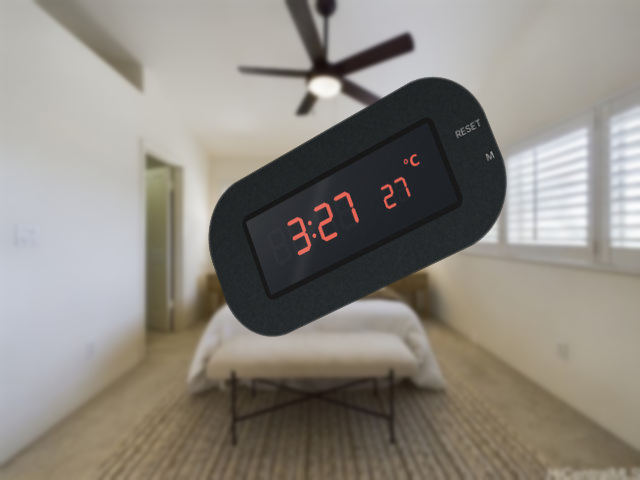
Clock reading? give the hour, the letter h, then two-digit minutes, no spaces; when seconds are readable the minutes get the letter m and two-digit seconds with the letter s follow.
3h27
